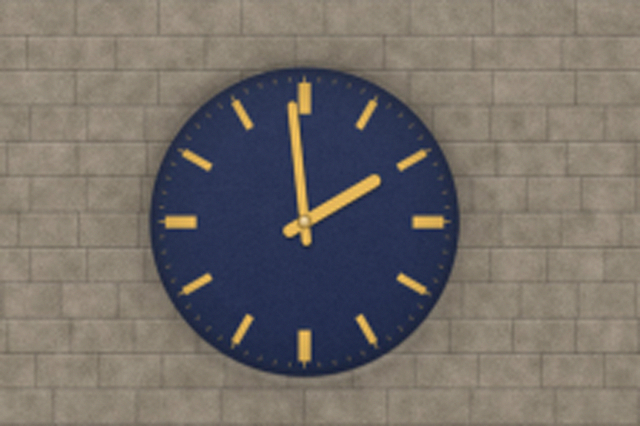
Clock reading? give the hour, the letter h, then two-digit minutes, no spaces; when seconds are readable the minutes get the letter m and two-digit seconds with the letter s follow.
1h59
